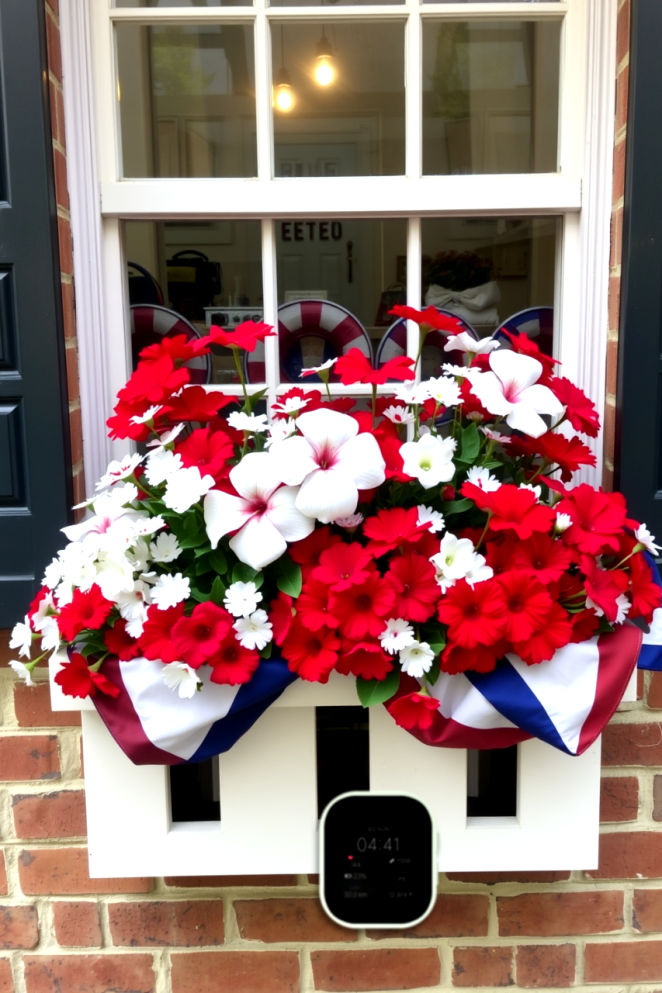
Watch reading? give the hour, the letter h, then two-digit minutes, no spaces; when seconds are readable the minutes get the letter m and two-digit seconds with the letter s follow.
4h41
